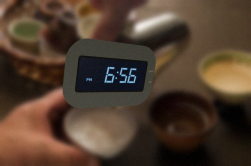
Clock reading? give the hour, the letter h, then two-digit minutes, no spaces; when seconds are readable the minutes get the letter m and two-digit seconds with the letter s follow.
6h56
